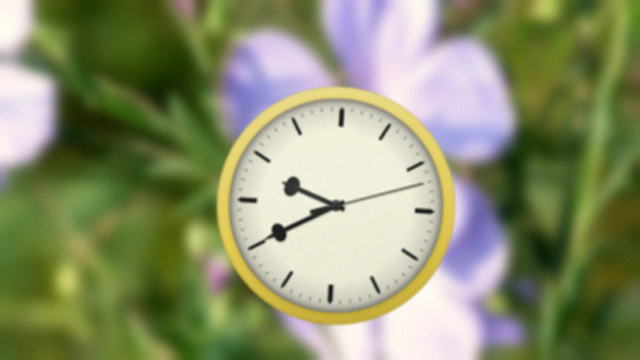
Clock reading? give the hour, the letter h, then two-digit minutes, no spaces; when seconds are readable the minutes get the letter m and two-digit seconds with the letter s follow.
9h40m12s
